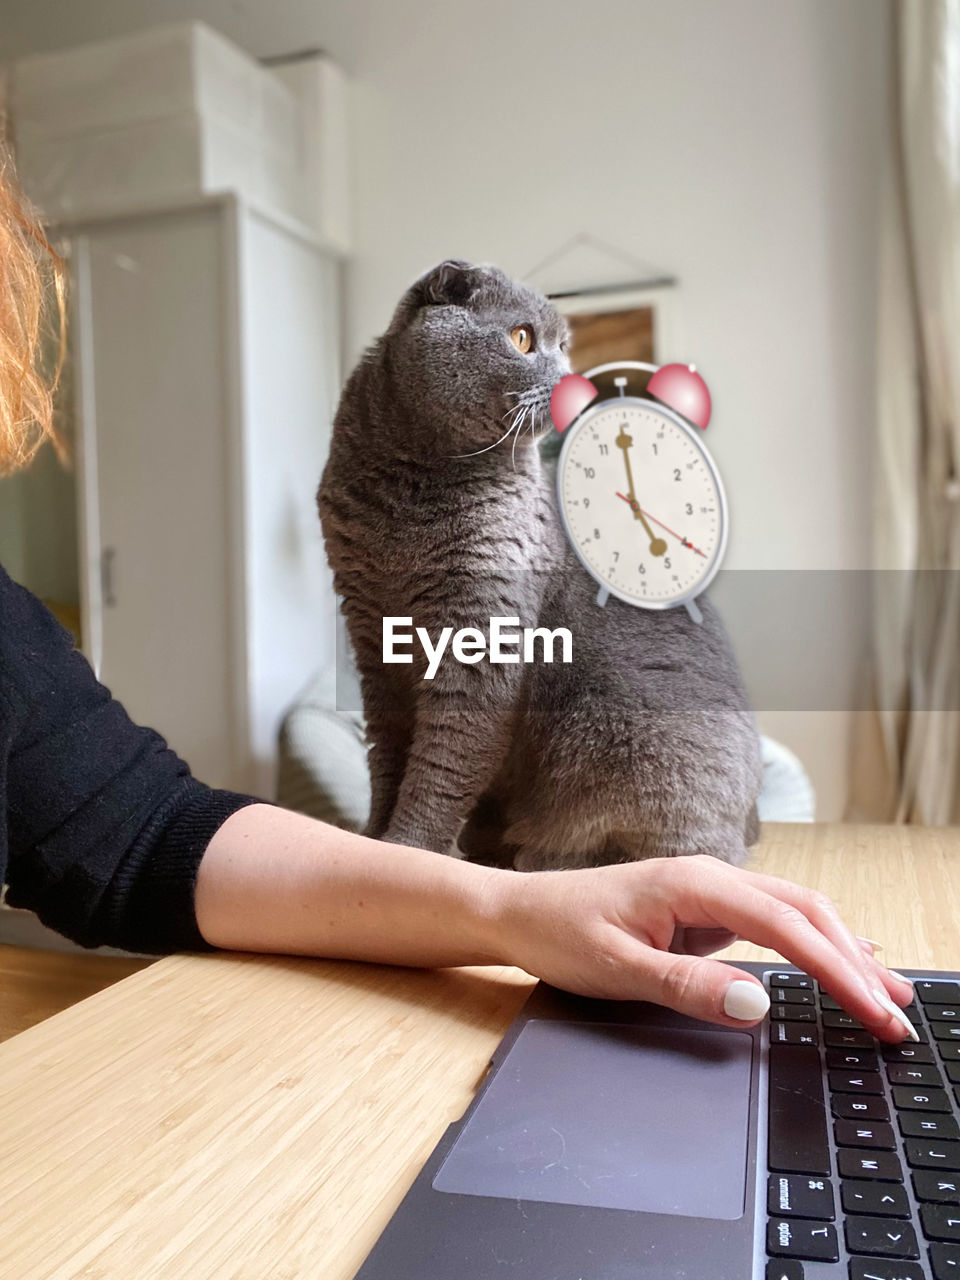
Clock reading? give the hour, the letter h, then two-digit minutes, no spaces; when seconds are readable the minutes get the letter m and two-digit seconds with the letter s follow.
4h59m20s
